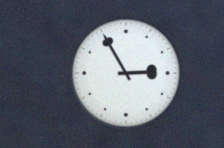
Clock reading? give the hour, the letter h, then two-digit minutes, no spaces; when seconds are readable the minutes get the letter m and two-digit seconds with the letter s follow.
2h55
